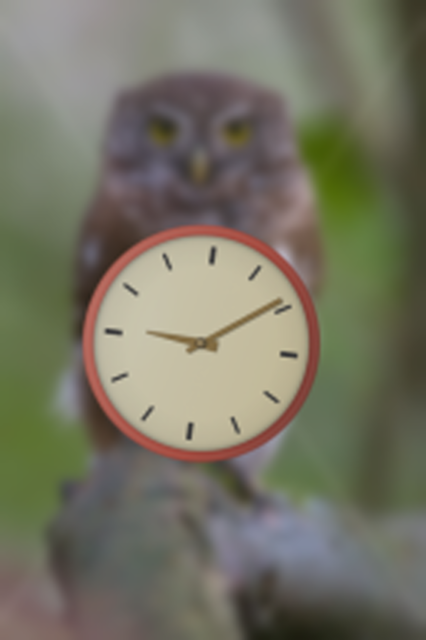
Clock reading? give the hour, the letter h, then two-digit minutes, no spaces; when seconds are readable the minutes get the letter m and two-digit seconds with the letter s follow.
9h09
